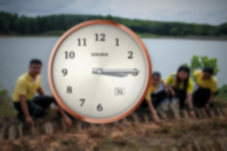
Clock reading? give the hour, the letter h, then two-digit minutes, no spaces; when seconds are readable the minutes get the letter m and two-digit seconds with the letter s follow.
3h15
